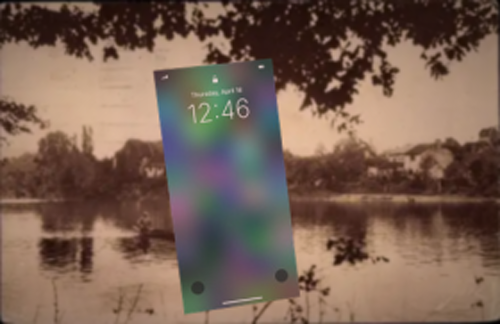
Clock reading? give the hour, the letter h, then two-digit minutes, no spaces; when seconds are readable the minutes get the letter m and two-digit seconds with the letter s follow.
12h46
